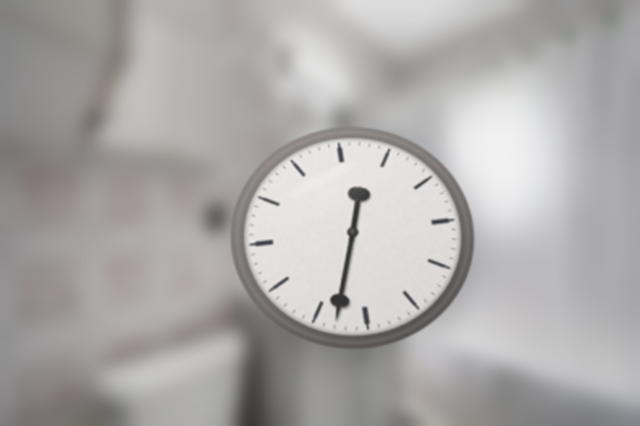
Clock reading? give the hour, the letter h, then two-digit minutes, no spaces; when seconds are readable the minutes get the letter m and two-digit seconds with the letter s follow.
12h33
